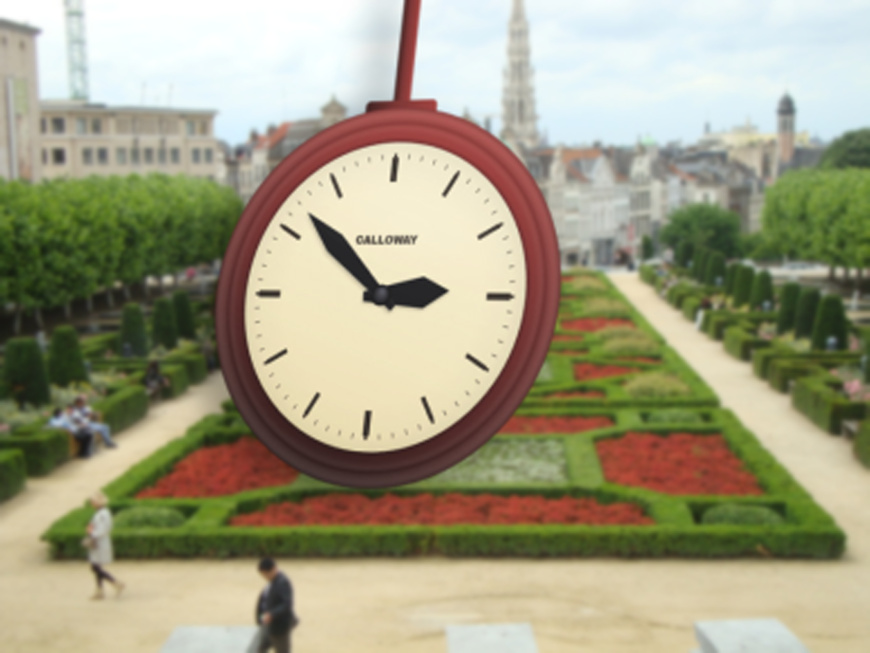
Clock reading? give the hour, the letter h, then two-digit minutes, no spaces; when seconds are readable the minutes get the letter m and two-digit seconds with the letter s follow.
2h52
